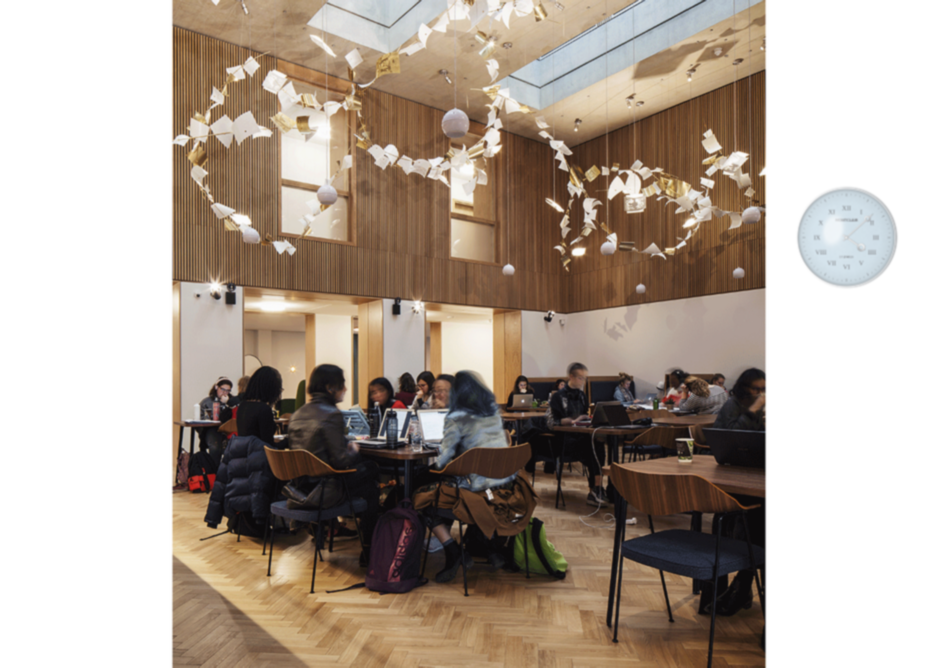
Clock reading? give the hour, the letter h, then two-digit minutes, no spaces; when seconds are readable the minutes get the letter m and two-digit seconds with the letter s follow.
4h08
